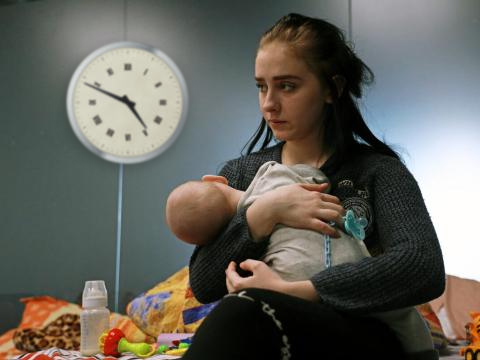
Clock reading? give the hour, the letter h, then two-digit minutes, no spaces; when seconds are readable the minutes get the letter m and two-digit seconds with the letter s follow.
4h49
